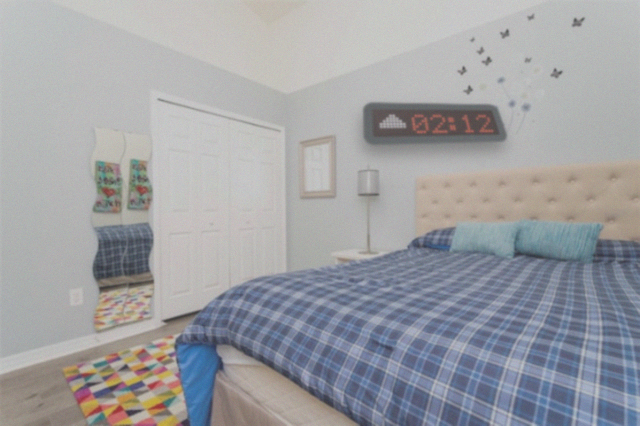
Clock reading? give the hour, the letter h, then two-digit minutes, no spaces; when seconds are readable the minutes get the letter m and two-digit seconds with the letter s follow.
2h12
